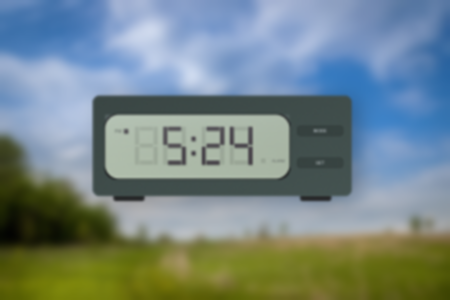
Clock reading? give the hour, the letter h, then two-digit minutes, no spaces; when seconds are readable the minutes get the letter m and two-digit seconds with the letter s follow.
5h24
